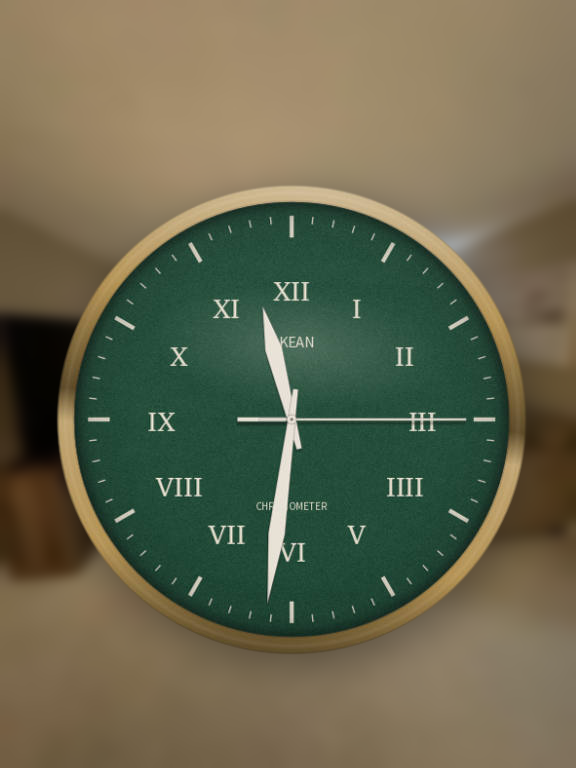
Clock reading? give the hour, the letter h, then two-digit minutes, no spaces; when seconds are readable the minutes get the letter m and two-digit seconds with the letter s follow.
11h31m15s
